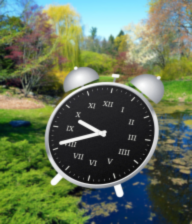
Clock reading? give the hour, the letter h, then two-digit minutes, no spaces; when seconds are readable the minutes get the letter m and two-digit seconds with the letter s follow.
9h41
